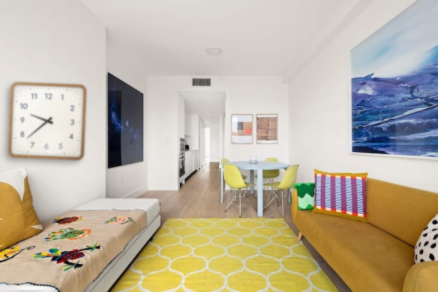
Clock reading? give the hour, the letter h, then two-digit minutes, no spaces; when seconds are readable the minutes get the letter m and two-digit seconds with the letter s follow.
9h38
